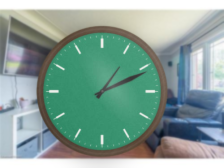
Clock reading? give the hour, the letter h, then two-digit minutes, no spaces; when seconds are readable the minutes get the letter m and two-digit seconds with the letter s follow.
1h11
